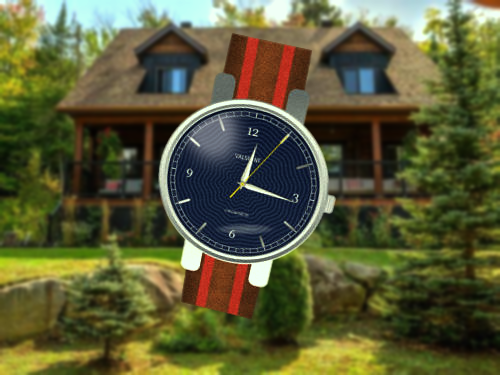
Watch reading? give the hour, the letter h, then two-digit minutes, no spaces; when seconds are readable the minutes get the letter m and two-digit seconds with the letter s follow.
12h16m05s
